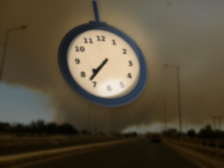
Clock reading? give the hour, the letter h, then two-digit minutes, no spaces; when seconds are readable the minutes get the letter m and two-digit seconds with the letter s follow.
7h37
